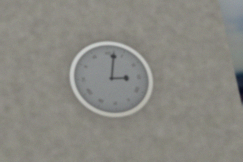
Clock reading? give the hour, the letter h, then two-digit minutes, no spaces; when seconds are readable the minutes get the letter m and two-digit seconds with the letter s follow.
3h02
